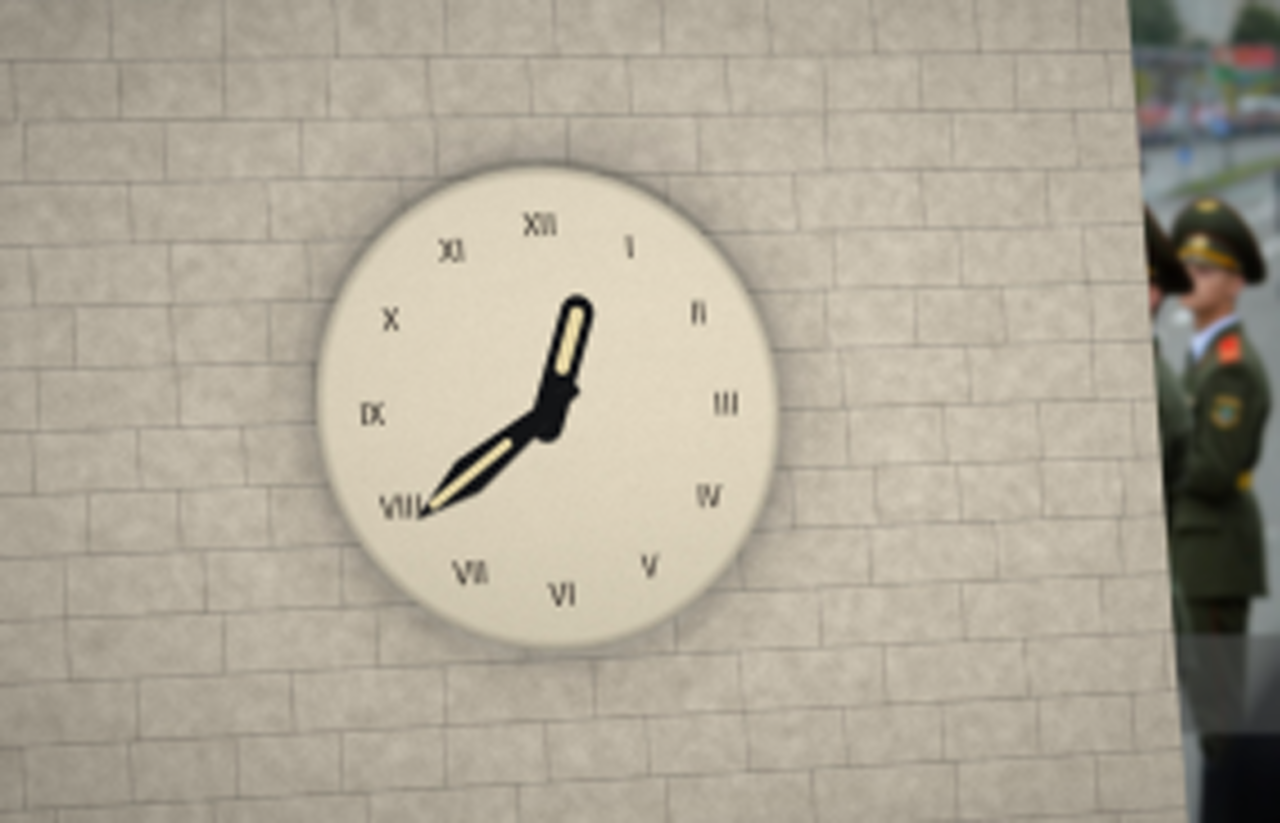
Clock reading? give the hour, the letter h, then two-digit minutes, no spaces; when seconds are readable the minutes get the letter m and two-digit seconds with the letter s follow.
12h39
